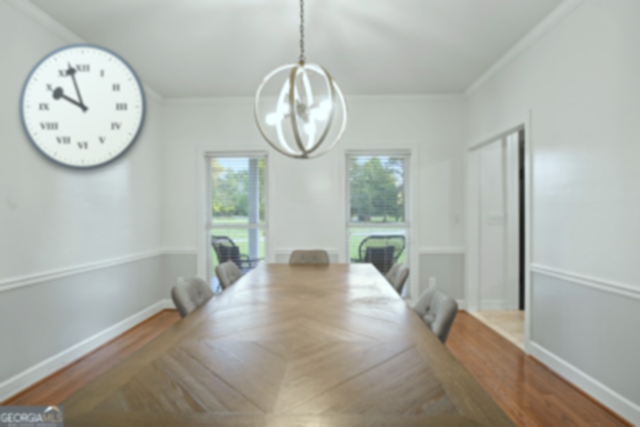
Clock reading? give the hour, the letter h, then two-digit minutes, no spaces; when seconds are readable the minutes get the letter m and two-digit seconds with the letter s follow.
9h57
